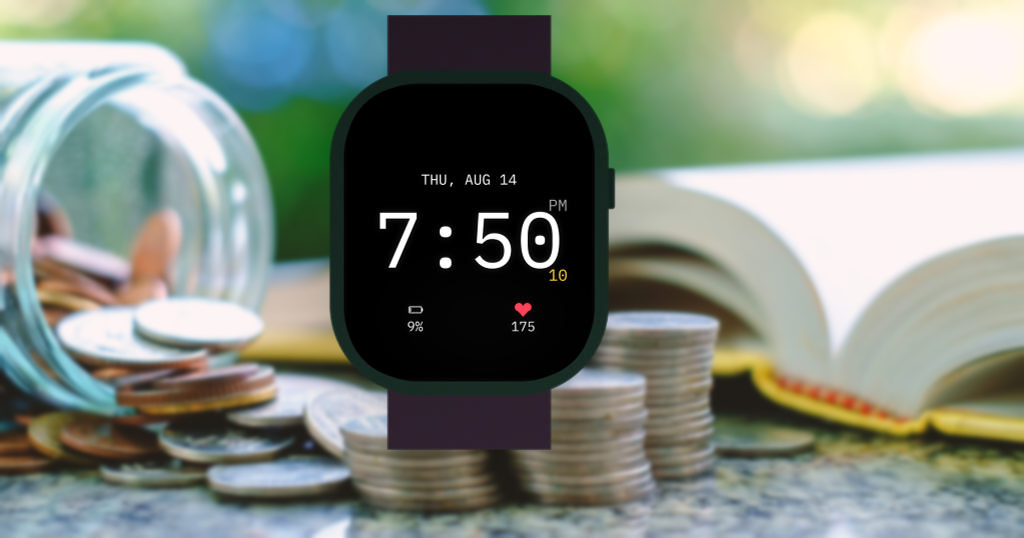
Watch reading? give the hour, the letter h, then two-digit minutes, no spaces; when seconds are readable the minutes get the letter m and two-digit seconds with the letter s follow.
7h50m10s
